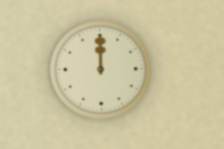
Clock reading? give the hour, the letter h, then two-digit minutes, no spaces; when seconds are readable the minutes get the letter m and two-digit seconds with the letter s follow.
12h00
